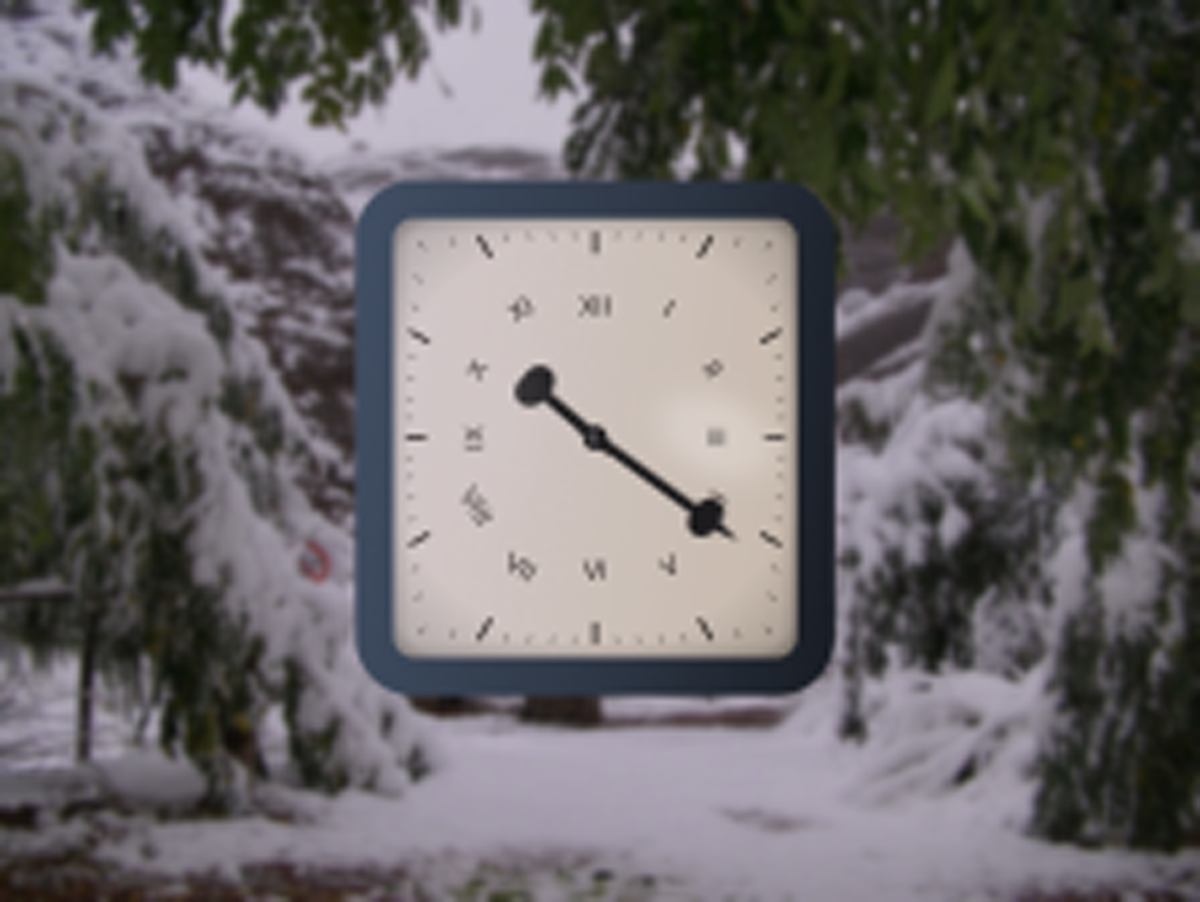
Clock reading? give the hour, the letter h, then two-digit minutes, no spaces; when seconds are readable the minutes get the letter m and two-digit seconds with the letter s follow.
10h21
